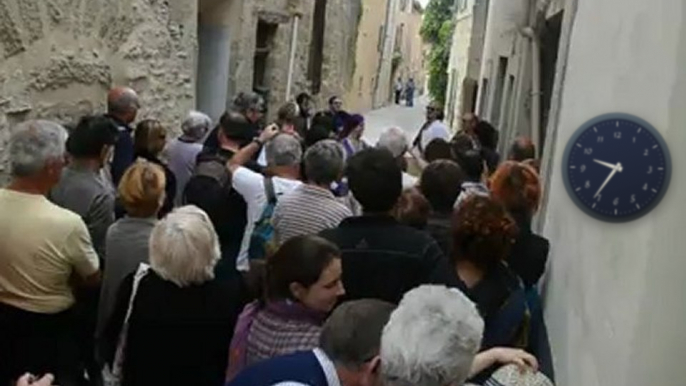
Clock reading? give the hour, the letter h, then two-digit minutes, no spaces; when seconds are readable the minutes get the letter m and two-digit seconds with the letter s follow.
9h36
